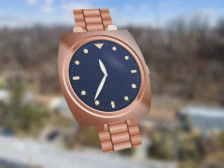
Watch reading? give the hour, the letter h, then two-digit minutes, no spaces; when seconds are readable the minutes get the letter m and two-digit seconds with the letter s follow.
11h36
